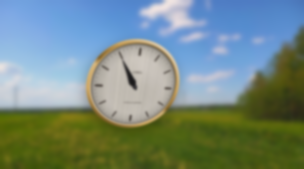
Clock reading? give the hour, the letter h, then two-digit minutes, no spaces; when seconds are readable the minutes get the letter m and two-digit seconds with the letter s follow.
10h55
